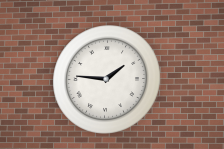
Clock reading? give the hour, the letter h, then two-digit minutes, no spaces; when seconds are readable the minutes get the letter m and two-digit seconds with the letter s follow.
1h46
